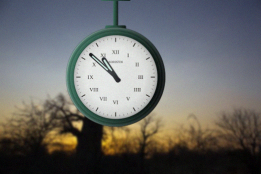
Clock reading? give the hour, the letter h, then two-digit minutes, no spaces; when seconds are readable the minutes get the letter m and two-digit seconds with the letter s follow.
10h52
